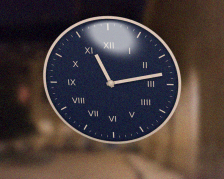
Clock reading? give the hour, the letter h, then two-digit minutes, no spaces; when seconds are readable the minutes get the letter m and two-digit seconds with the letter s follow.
11h13
